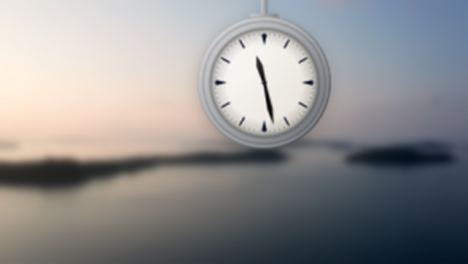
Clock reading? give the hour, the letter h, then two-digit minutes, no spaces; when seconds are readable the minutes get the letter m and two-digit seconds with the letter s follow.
11h28
